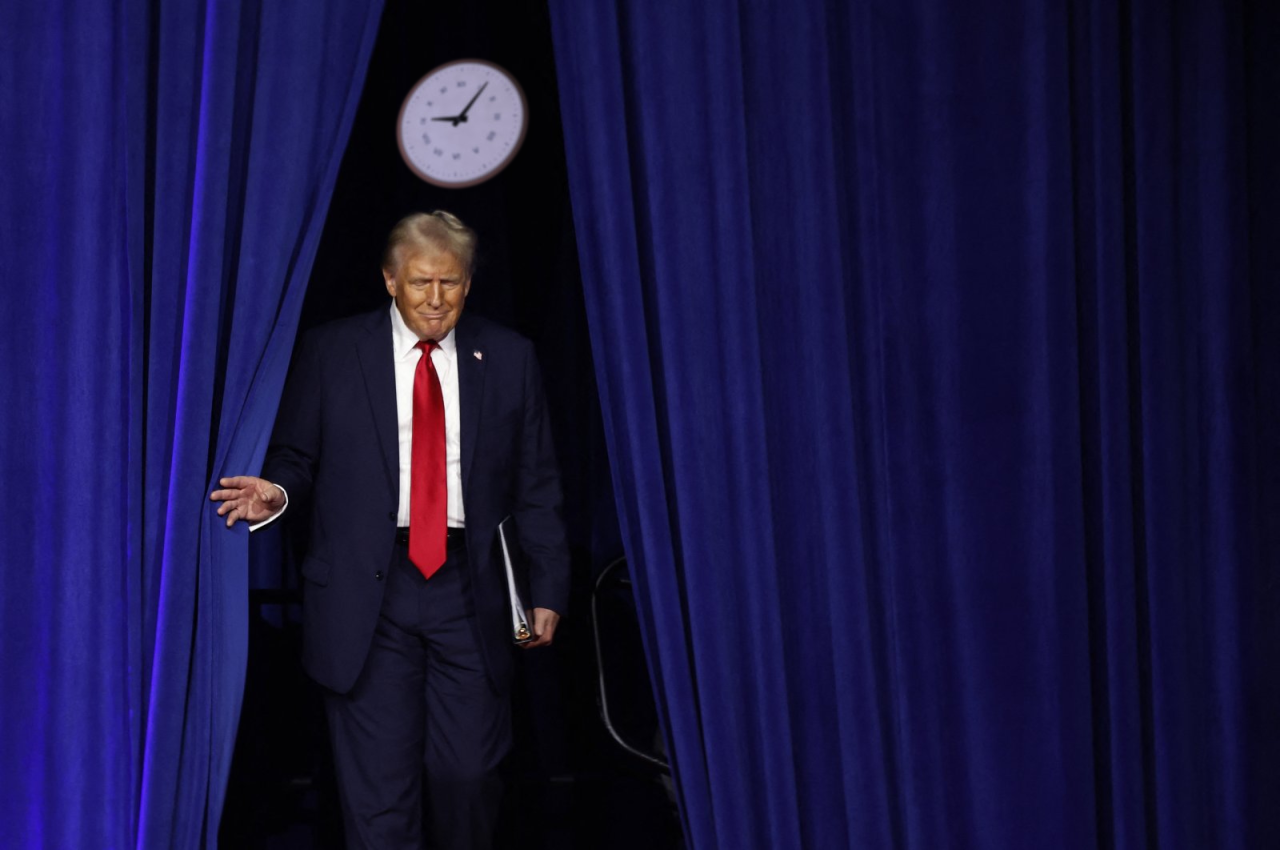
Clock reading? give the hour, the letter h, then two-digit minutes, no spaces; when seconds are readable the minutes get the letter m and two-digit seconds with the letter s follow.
9h06
